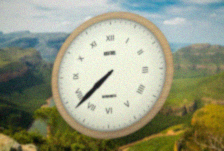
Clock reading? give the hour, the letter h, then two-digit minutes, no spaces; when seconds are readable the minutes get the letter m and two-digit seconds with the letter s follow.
7h38
